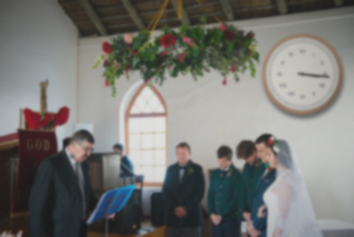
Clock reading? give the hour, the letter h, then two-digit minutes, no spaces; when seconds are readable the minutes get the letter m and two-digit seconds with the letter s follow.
3h16
